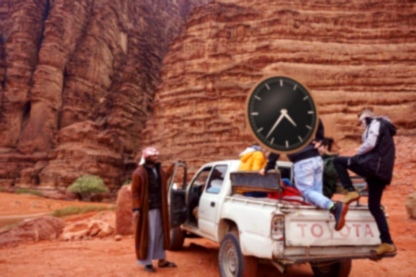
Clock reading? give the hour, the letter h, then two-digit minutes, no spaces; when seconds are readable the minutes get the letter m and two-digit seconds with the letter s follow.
4h37
